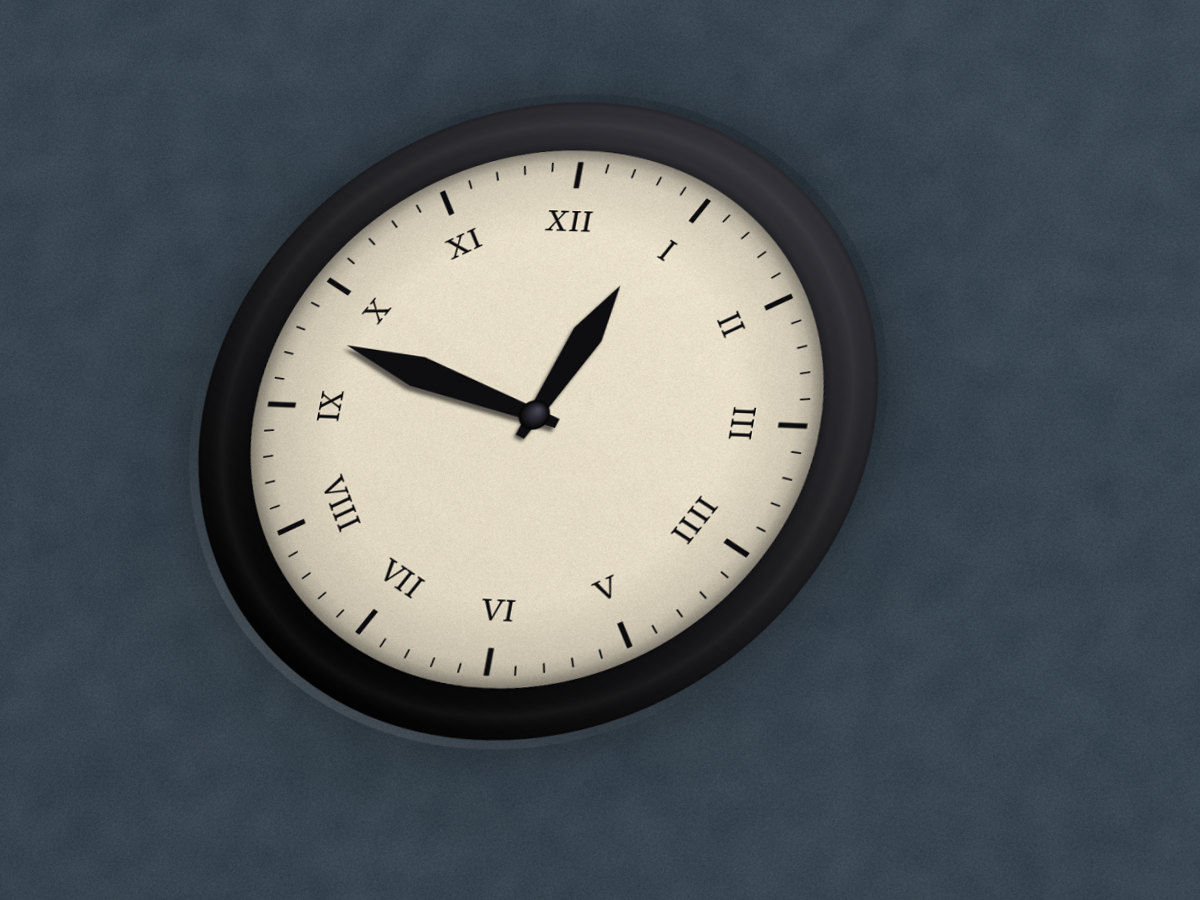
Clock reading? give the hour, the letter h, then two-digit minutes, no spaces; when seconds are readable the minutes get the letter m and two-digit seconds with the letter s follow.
12h48
